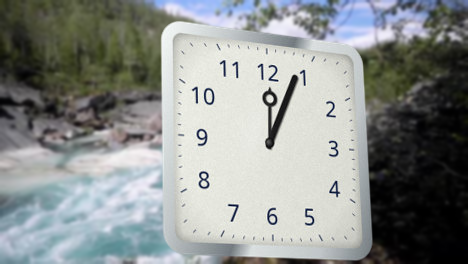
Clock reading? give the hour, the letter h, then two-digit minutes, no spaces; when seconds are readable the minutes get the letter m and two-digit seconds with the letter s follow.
12h04
